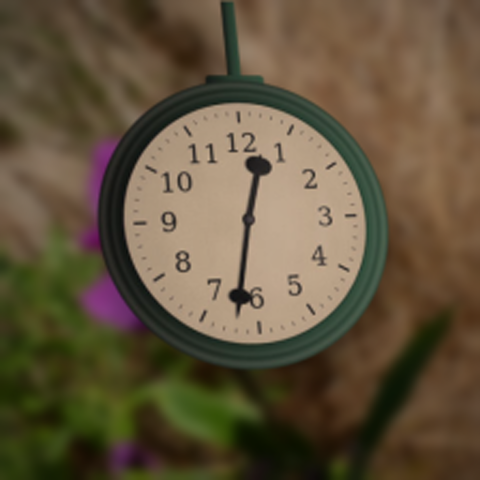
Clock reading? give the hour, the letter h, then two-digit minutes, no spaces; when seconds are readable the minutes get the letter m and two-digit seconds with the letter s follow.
12h32
